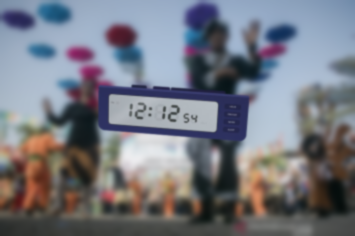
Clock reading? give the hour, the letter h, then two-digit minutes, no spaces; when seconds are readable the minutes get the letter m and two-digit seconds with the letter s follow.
12h12
